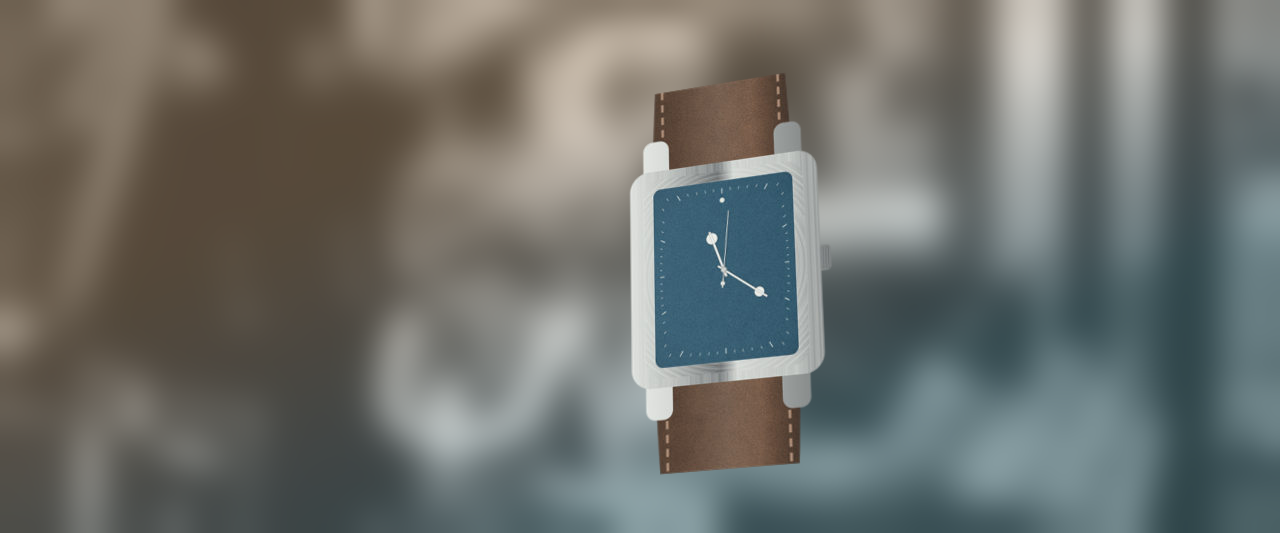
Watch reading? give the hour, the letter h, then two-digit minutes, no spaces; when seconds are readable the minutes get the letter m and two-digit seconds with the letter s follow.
11h21m01s
